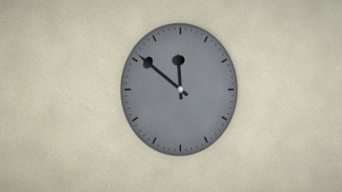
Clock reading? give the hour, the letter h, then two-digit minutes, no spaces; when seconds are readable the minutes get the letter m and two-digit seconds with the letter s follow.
11h51
